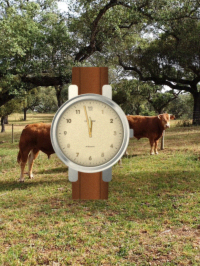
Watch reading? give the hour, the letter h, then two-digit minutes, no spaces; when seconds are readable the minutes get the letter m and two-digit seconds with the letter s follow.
11h58
